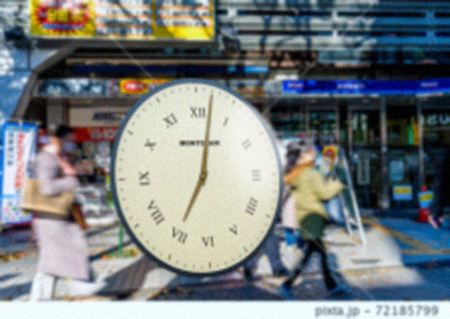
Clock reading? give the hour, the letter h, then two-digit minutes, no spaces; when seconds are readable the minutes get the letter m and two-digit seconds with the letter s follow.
7h02
